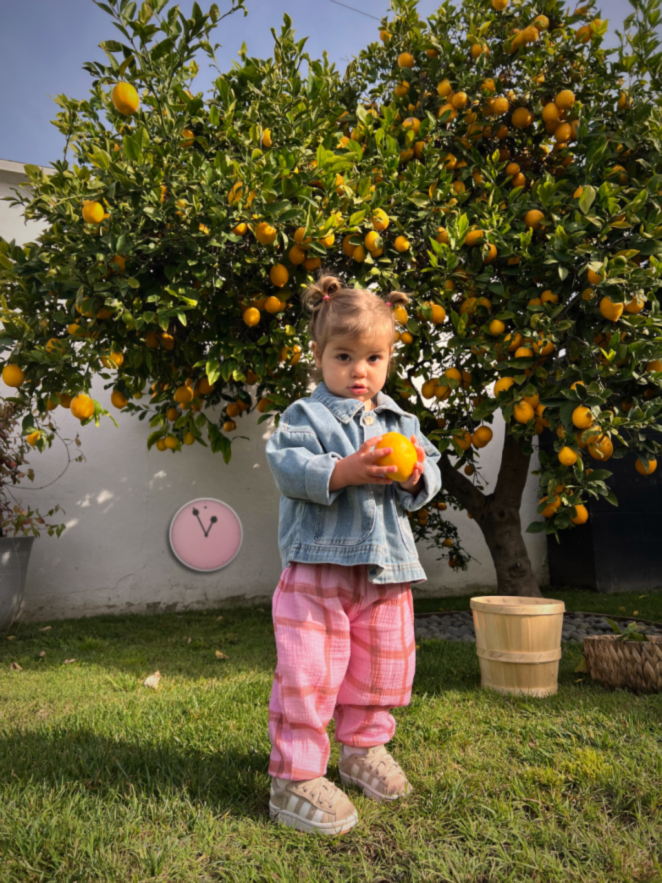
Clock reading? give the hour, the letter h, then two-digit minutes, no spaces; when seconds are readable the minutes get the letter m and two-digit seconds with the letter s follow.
12h56
